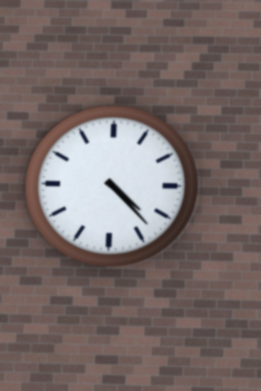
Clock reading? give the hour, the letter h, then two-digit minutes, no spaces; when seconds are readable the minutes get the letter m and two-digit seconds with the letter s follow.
4h23
